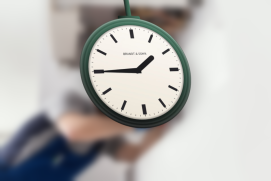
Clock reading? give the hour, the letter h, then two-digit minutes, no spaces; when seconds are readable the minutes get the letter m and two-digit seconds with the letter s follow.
1h45
